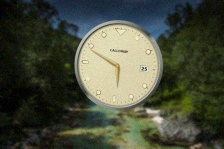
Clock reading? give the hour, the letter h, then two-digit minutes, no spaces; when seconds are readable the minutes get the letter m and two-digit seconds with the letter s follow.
5h49
